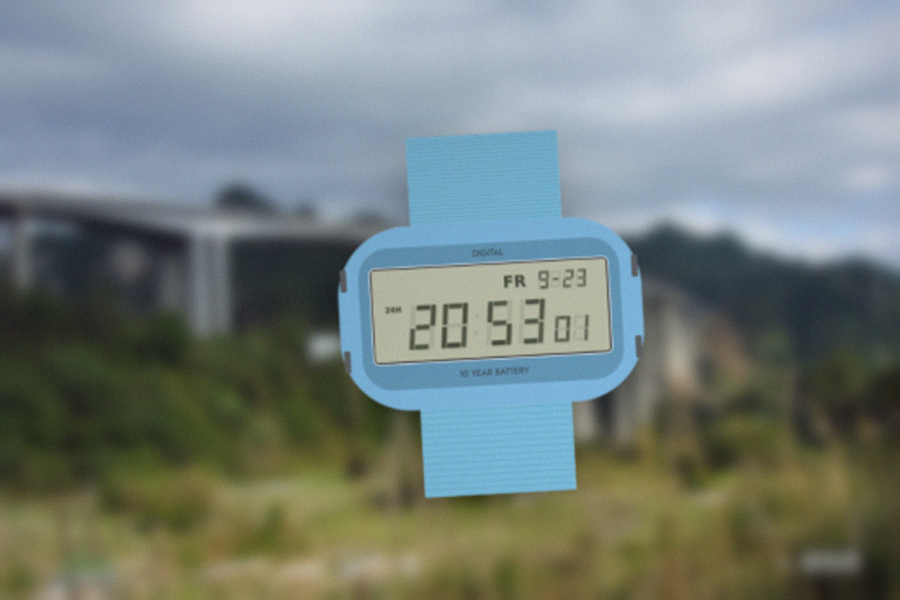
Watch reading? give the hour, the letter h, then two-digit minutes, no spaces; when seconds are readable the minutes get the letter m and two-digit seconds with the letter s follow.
20h53m01s
